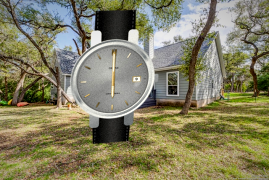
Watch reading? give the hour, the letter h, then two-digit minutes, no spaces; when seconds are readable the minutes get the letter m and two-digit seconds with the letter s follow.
6h00
